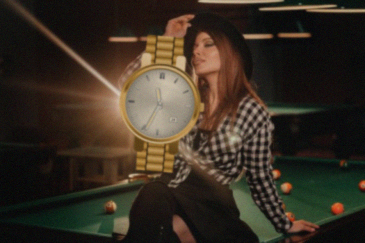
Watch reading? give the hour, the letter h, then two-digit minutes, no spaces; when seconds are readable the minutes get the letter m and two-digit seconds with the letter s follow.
11h34
